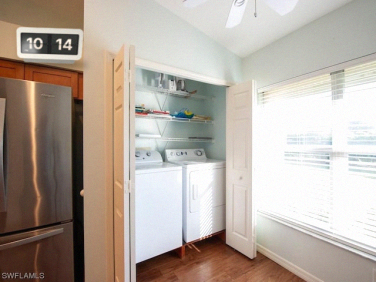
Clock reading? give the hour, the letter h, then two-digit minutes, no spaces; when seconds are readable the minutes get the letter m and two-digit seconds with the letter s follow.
10h14
